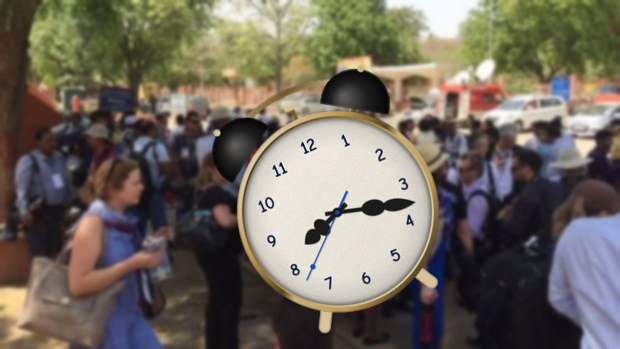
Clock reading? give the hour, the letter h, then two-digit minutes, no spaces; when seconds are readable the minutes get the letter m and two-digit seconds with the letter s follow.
8h17m38s
